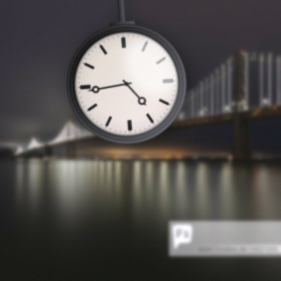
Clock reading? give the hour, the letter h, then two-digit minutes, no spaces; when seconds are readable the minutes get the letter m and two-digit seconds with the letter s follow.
4h44
